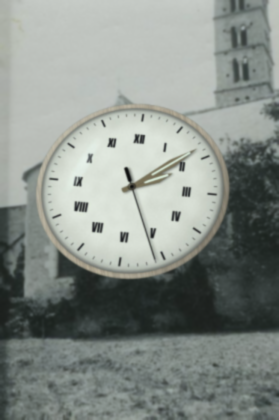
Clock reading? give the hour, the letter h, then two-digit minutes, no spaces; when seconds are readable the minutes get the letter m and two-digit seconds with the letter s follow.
2h08m26s
